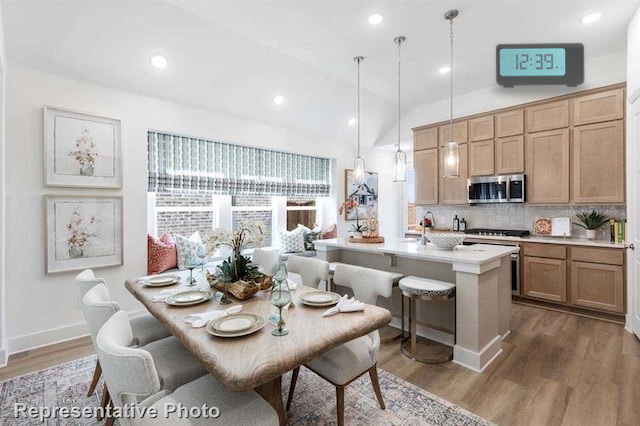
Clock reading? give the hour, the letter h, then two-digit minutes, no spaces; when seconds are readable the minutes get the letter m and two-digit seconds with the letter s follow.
12h39
